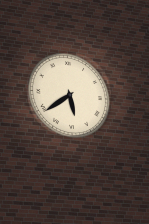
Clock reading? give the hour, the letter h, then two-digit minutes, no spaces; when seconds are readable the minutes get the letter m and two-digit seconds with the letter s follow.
5h39
